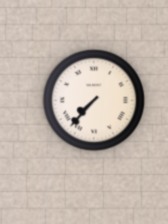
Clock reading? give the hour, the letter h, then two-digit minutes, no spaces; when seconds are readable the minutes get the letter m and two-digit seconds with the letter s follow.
7h37
